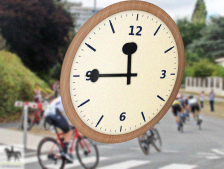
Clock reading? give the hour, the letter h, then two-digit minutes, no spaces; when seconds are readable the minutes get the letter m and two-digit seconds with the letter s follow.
11h45
